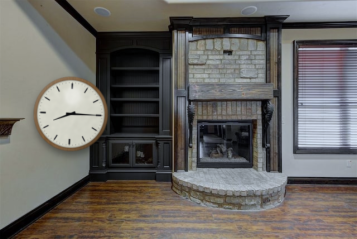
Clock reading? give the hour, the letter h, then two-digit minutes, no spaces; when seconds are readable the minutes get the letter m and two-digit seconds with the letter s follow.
8h15
